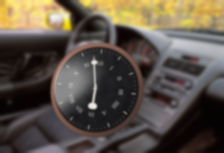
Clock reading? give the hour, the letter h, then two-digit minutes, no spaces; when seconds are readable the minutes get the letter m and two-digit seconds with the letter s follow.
5h58
